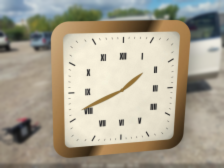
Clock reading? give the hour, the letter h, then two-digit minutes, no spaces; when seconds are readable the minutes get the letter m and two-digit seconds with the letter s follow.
1h41
